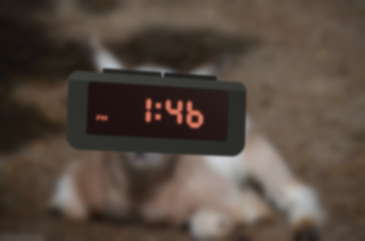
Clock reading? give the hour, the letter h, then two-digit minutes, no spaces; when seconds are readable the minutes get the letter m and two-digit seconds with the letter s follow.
1h46
